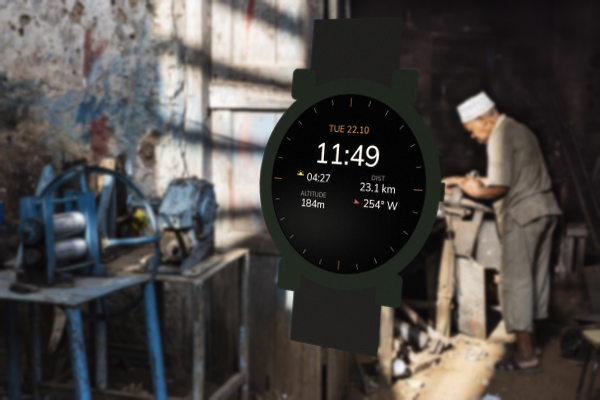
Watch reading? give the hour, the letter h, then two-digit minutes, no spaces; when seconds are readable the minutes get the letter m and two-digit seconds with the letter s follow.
11h49
